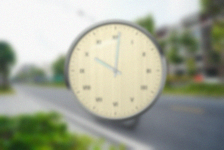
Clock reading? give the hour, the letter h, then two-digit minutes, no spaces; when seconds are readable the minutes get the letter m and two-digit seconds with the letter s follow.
10h01
